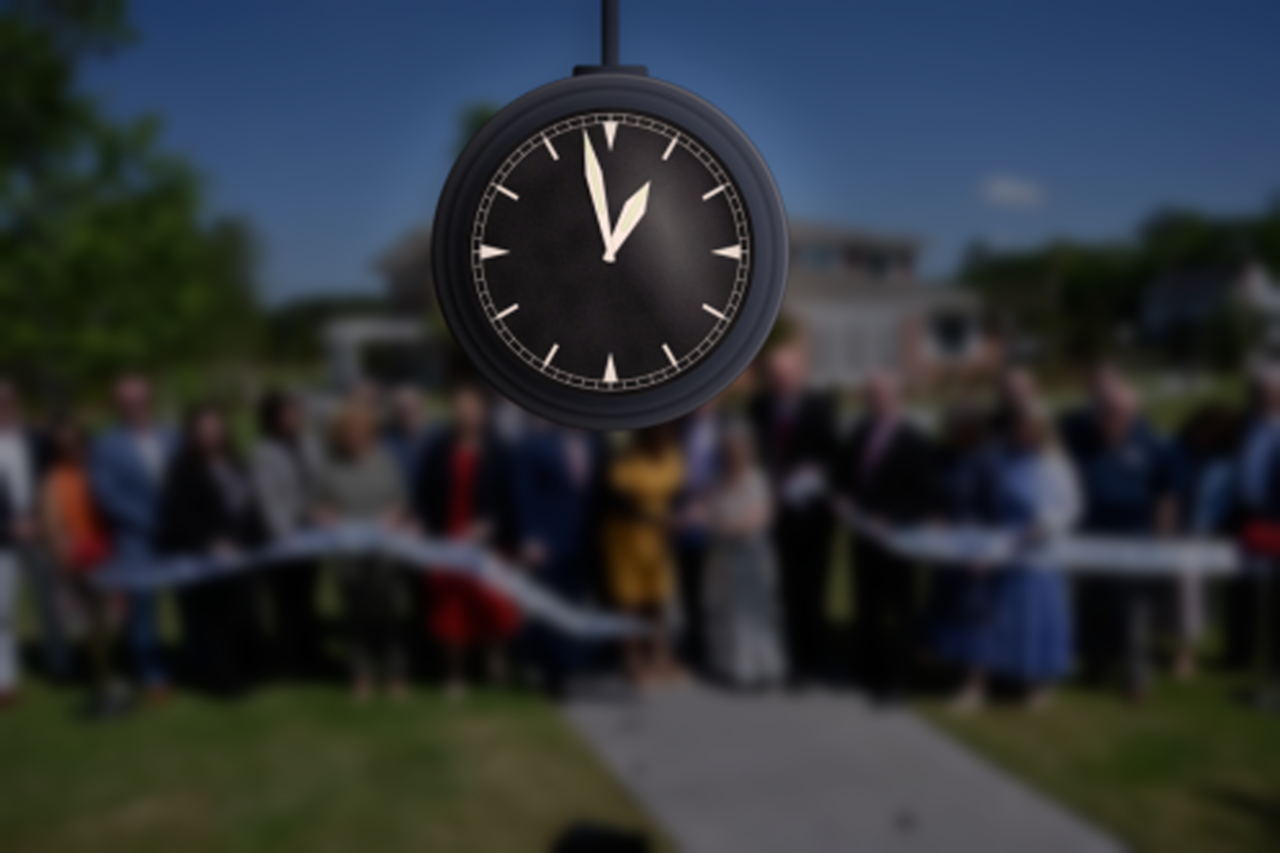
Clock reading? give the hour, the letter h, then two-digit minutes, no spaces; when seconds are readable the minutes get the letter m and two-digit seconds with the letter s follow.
12h58
